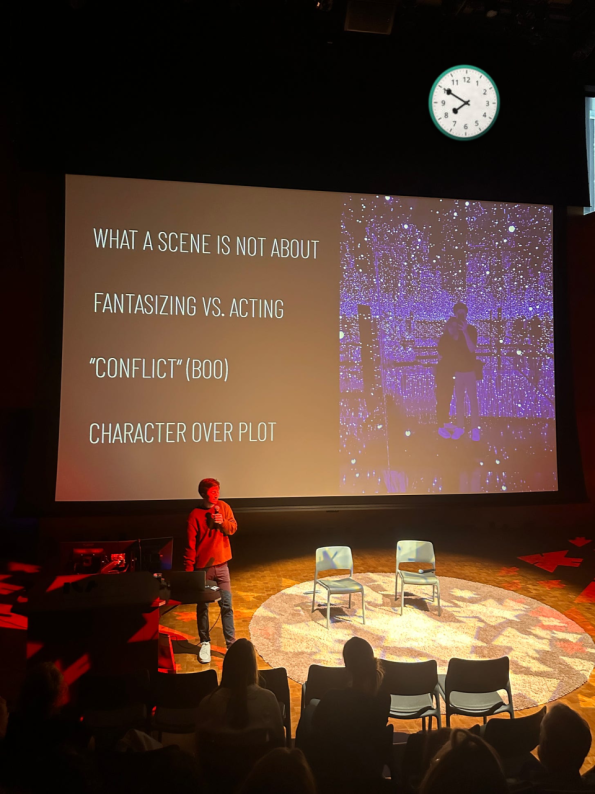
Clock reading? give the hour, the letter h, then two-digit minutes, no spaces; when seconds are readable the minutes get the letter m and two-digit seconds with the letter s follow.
7h50
